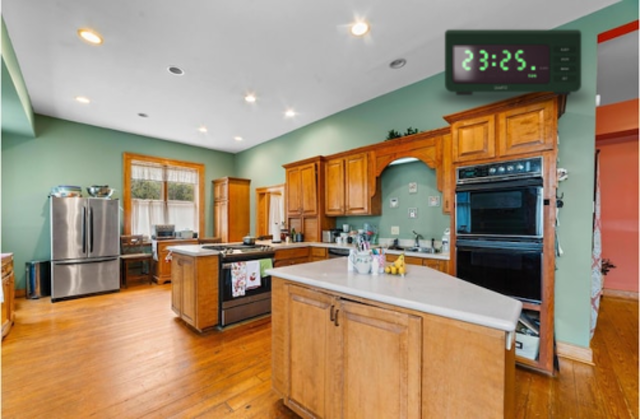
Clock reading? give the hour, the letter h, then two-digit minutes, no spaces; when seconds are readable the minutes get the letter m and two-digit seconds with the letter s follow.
23h25
